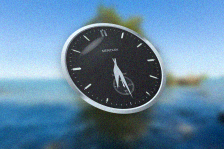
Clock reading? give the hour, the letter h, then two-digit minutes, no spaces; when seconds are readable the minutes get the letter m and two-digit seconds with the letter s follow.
6h29
